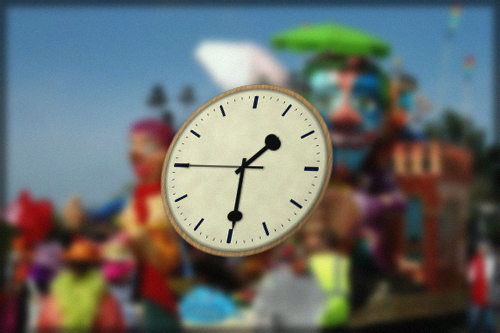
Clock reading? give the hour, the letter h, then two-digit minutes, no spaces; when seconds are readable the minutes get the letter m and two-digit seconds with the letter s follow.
1h29m45s
